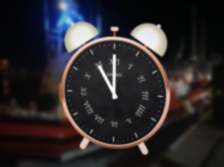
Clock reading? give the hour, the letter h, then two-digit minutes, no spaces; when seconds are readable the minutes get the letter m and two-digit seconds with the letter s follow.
11h00
